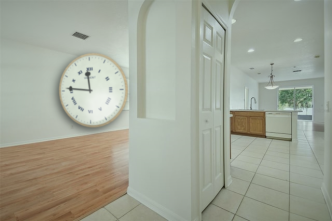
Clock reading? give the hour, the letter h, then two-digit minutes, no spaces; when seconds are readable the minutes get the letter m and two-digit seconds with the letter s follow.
11h46
